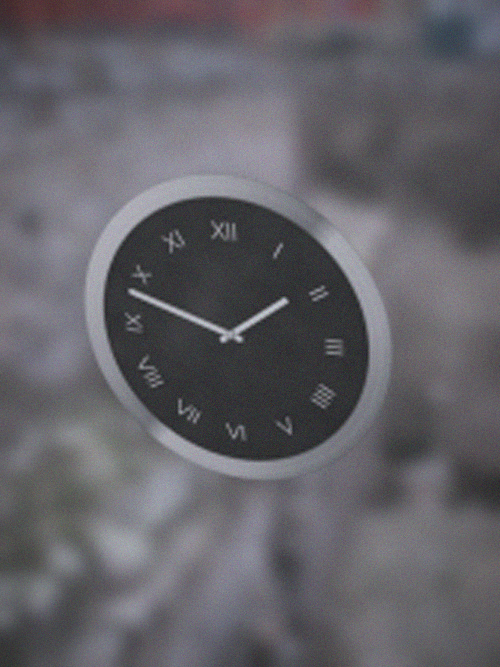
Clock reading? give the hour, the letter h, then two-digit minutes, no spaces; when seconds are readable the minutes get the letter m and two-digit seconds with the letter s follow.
1h48
